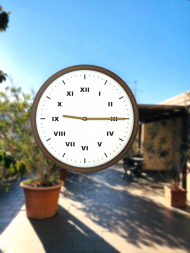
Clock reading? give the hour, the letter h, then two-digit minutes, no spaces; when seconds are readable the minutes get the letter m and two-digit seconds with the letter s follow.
9h15
